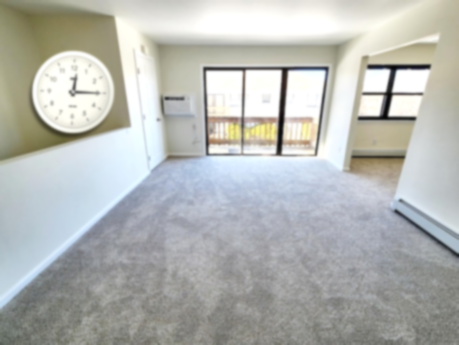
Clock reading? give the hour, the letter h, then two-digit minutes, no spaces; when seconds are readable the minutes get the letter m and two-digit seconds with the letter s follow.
12h15
